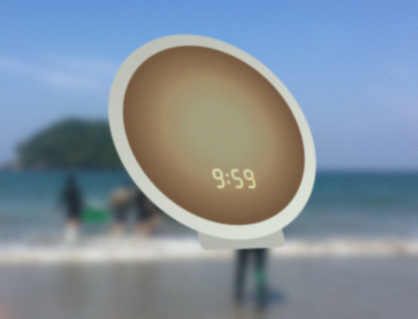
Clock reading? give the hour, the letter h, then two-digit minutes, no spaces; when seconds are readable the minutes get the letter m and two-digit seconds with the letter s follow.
9h59
